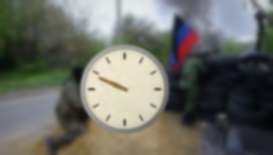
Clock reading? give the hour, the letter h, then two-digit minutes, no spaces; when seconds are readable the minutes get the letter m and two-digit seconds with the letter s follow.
9h49
